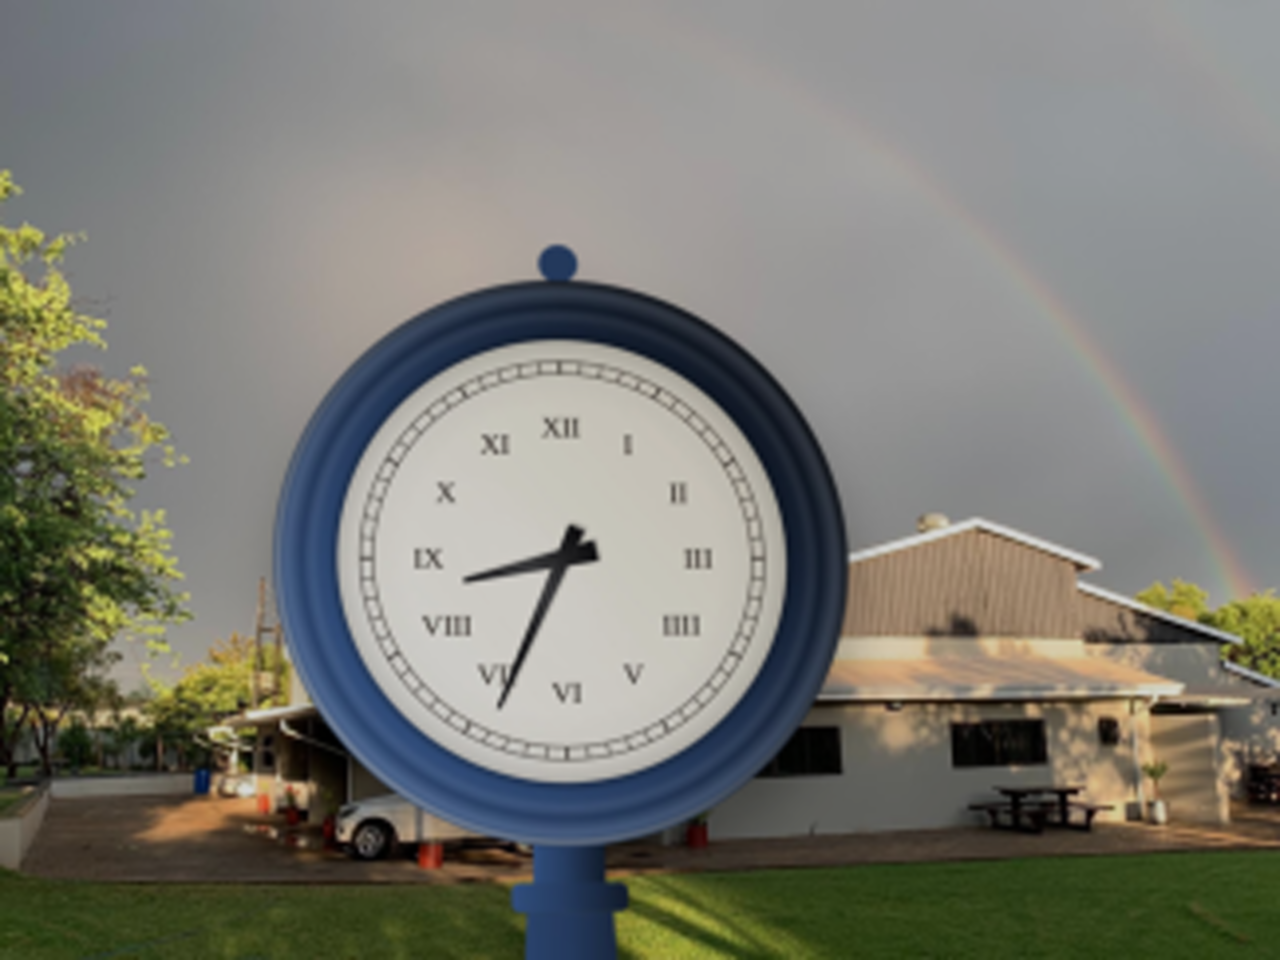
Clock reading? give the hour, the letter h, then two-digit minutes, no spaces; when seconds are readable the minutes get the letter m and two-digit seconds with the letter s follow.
8h34
